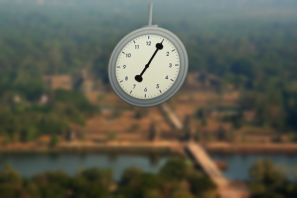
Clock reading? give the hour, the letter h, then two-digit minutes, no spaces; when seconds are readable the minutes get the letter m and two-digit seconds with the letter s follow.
7h05
